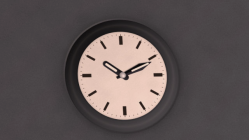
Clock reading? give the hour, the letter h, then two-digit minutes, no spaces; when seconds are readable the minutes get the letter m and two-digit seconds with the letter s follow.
10h11
